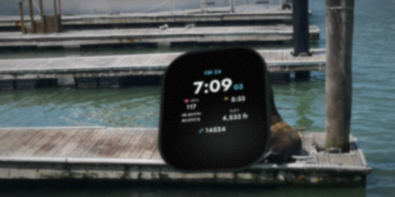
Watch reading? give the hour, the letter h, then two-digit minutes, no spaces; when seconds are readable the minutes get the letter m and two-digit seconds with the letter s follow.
7h09
